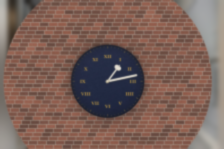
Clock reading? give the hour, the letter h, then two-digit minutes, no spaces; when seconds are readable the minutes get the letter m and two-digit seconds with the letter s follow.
1h13
